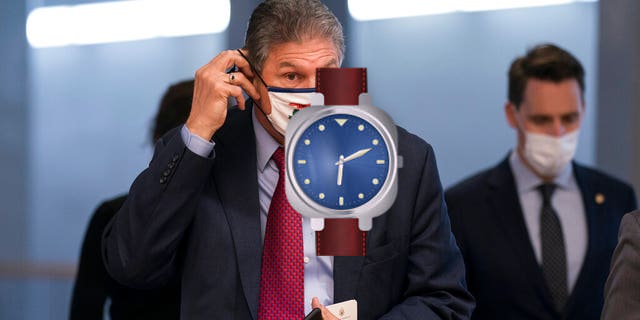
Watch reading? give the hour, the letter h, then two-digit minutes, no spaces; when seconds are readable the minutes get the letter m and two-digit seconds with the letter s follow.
6h11
